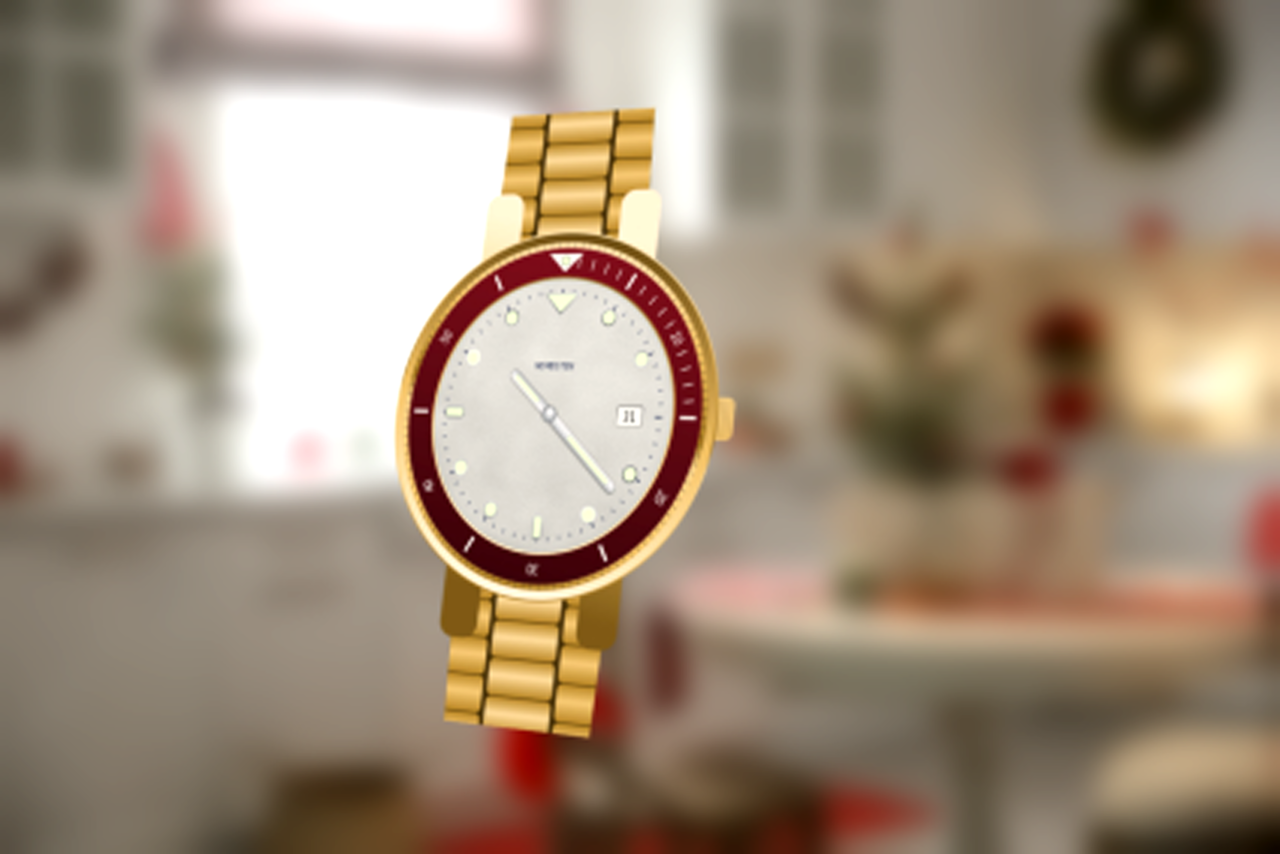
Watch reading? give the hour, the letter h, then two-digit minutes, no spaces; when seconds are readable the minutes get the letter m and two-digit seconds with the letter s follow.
10h22
